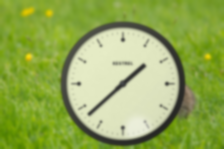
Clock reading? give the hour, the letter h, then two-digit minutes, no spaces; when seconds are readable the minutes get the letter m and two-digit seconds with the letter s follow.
1h38
